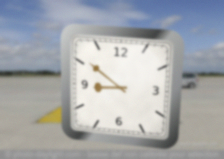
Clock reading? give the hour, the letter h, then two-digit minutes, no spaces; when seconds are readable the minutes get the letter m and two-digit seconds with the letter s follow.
8h51
